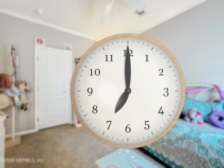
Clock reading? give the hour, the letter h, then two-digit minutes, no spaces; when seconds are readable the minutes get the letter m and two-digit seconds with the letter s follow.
7h00
